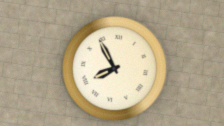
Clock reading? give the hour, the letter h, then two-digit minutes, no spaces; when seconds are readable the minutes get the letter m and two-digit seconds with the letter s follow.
7h54
